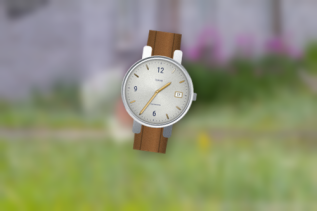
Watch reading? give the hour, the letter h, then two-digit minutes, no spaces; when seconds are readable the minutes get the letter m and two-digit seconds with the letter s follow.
1h35
